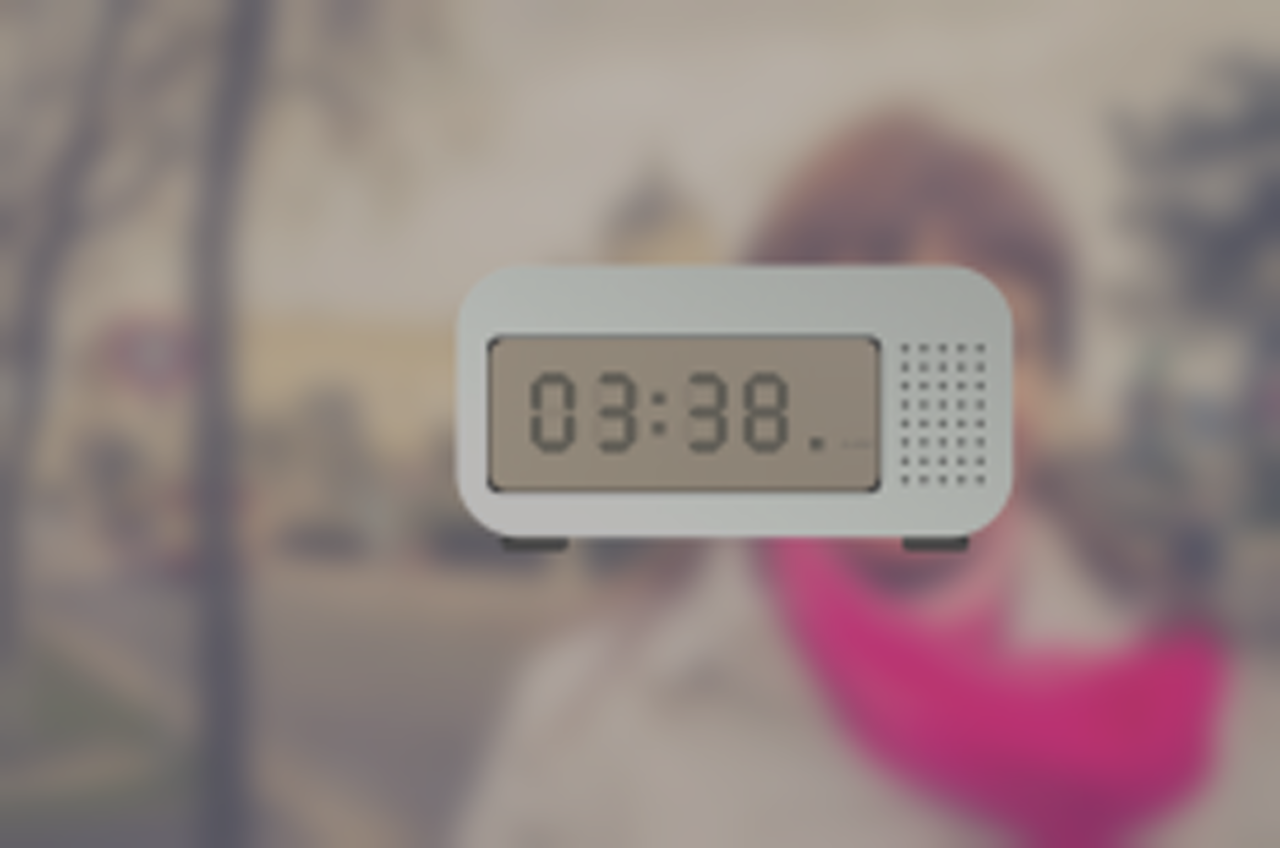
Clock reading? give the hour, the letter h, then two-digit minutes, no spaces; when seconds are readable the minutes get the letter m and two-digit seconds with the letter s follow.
3h38
